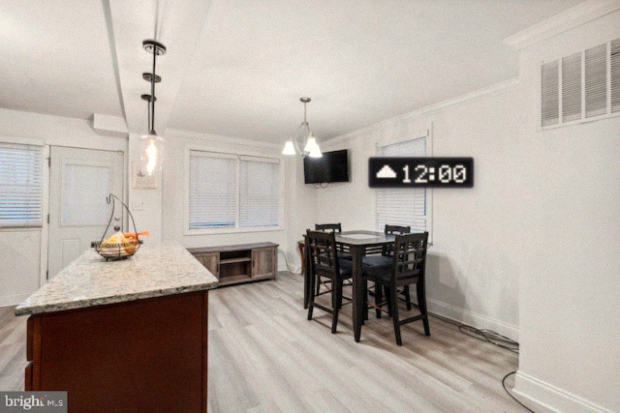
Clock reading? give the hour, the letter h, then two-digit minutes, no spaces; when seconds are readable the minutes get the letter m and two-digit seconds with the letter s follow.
12h00
